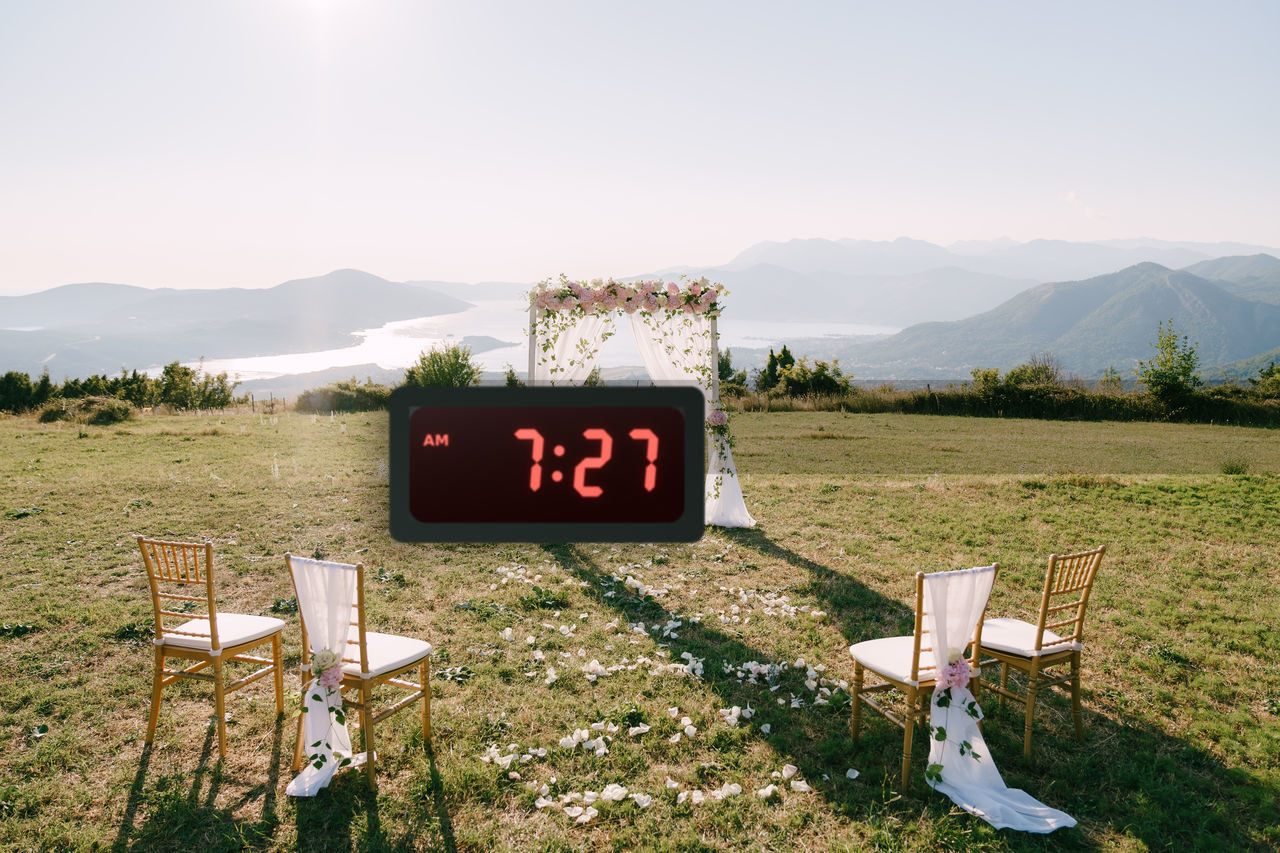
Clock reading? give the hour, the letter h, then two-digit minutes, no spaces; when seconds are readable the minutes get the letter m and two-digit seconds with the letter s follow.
7h27
